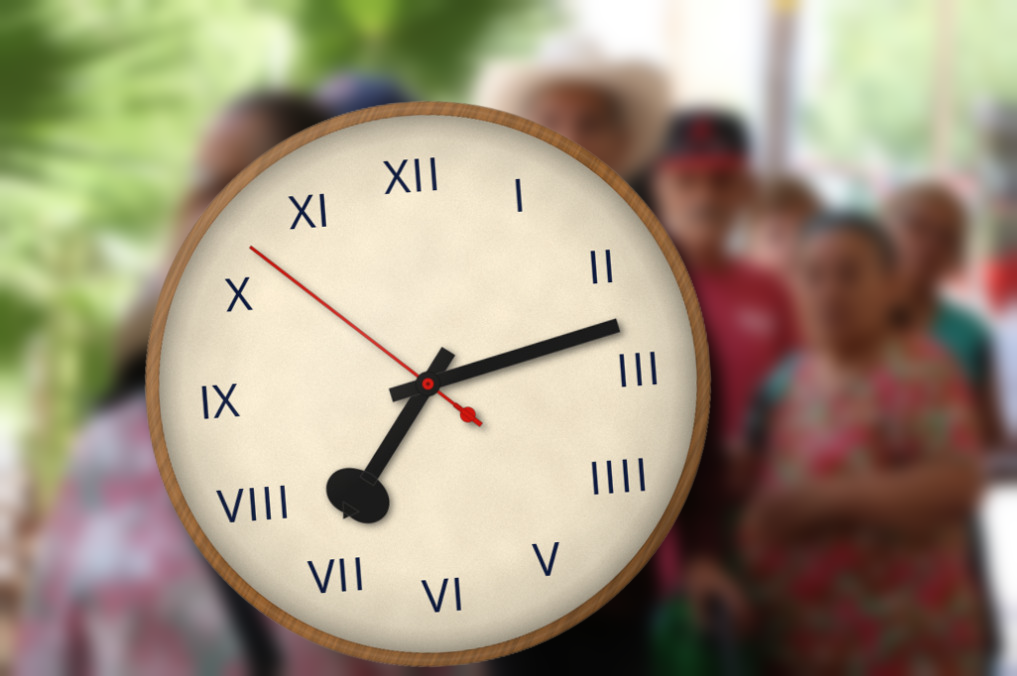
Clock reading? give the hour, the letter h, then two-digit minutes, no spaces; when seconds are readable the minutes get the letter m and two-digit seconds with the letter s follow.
7h12m52s
